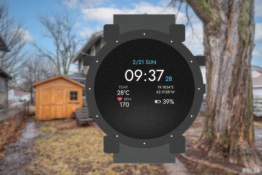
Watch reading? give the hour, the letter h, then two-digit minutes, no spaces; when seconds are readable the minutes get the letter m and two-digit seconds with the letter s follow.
9h37
